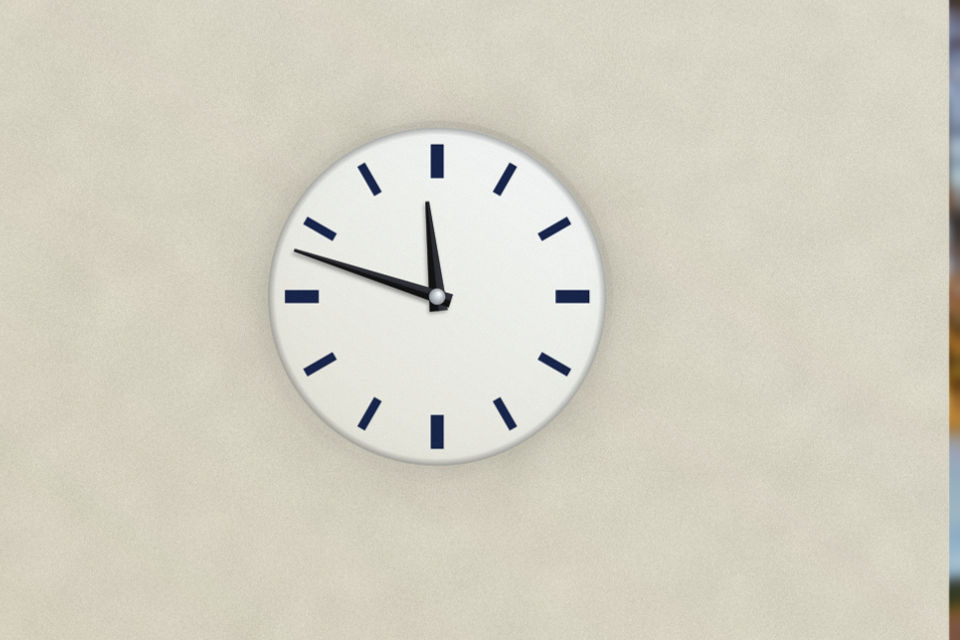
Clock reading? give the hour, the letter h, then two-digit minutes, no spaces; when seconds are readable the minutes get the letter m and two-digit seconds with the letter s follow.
11h48
